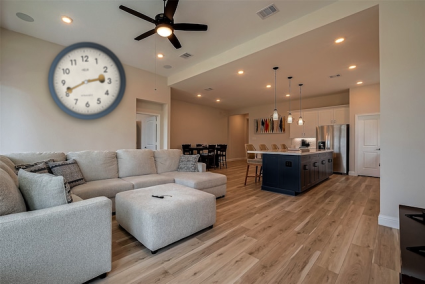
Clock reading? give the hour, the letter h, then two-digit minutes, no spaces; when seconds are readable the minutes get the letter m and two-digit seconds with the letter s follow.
2h41
